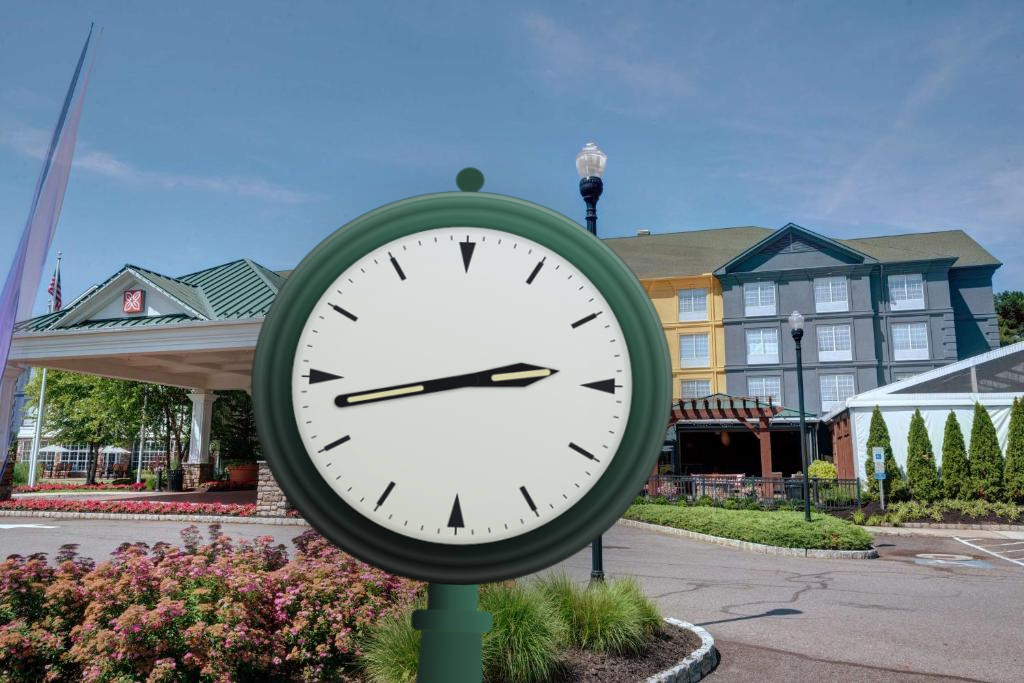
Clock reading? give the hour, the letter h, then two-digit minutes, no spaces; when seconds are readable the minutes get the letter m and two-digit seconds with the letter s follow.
2h43
